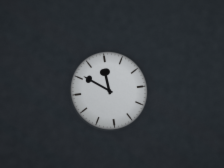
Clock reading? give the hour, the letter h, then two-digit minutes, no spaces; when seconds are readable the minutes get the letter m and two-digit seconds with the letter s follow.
11h51
